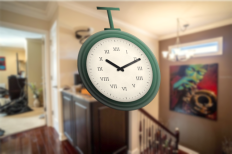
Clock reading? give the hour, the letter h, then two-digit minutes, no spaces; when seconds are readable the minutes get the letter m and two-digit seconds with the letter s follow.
10h11
